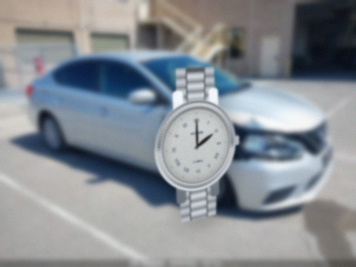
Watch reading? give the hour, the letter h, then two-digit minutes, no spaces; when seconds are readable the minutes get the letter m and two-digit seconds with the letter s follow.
2h00
